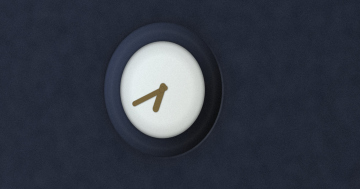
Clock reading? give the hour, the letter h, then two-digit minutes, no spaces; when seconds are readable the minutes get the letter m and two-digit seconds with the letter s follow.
6h41
